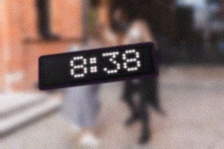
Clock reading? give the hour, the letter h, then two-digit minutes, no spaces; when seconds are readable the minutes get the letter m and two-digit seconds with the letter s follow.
8h38
